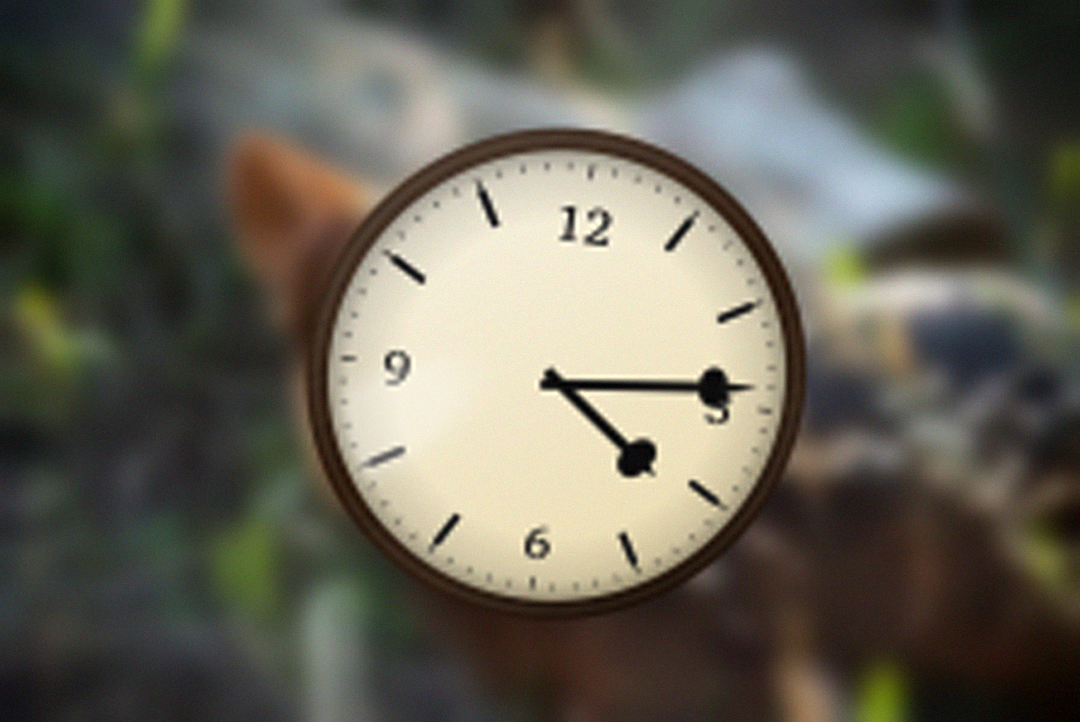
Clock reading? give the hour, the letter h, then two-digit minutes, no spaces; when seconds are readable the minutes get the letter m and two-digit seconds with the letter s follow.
4h14
